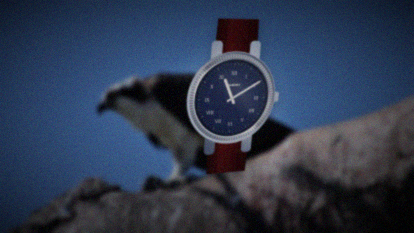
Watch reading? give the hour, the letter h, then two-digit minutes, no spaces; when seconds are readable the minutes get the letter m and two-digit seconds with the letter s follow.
11h10
